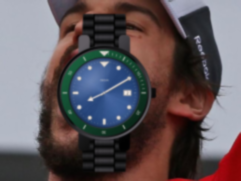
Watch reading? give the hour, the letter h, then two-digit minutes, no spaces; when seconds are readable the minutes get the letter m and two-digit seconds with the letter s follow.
8h10
